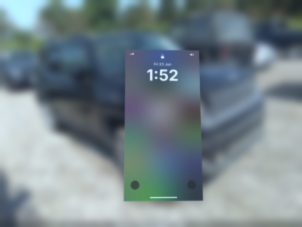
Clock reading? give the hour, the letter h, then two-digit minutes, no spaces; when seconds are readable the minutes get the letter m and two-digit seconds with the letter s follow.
1h52
